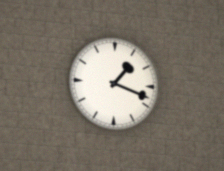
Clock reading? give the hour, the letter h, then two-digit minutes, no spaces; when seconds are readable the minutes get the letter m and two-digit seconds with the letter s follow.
1h18
